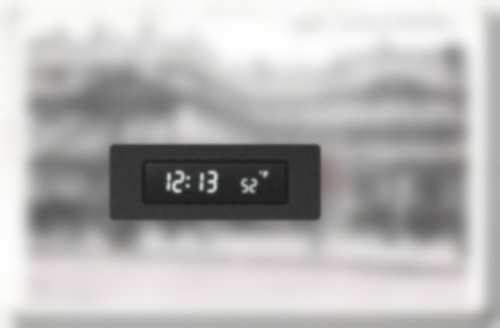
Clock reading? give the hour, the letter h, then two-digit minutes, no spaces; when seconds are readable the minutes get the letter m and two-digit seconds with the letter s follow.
12h13
